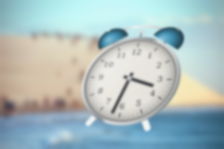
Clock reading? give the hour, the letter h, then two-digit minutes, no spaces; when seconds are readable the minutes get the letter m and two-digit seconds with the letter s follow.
3h32
